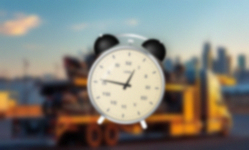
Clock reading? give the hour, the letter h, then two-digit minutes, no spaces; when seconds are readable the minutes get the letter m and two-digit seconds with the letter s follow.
12h46
